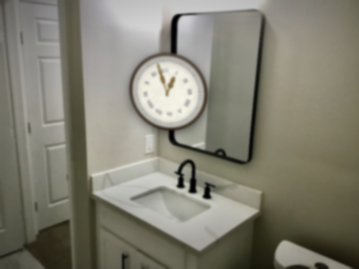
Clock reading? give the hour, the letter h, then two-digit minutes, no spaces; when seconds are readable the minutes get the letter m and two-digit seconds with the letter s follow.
12h58
